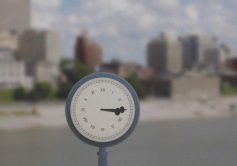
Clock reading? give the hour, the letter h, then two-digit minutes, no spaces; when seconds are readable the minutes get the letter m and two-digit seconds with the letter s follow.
3h15
